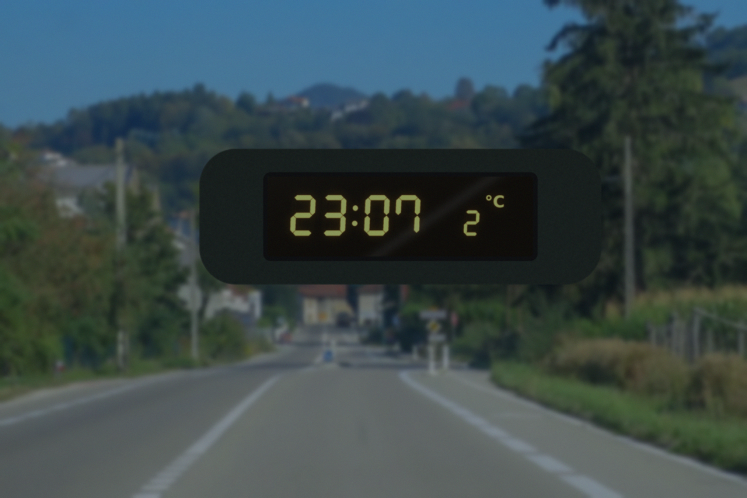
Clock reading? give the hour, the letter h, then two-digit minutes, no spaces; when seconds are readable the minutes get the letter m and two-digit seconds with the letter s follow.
23h07
